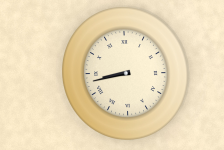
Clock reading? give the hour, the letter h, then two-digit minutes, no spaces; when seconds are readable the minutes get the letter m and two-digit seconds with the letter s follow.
8h43
